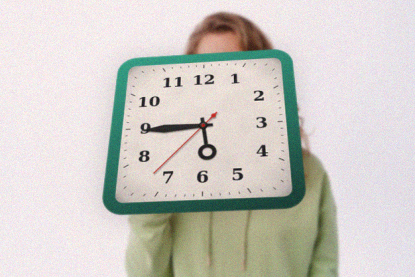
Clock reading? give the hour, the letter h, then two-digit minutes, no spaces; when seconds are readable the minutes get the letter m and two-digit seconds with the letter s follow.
5h44m37s
